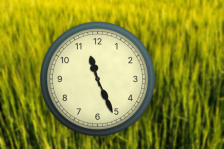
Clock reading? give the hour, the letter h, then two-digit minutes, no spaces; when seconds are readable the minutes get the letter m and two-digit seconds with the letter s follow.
11h26
